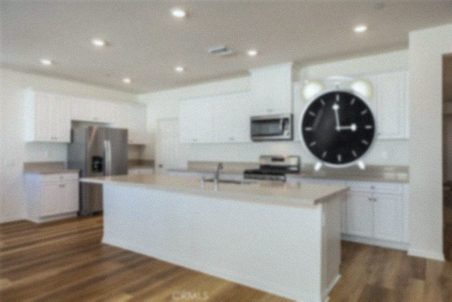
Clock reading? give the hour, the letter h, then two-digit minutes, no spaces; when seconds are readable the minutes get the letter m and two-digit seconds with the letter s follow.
2h59
